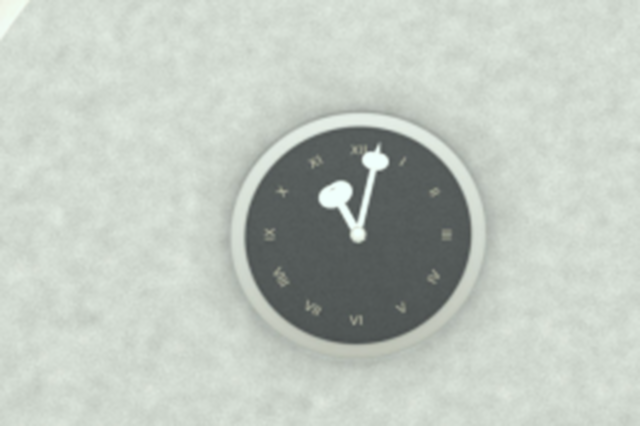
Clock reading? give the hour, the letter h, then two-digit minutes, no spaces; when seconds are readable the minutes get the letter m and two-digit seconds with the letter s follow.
11h02
